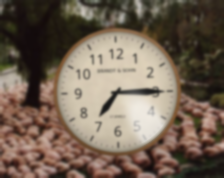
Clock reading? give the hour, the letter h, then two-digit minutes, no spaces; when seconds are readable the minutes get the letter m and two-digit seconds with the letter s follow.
7h15
